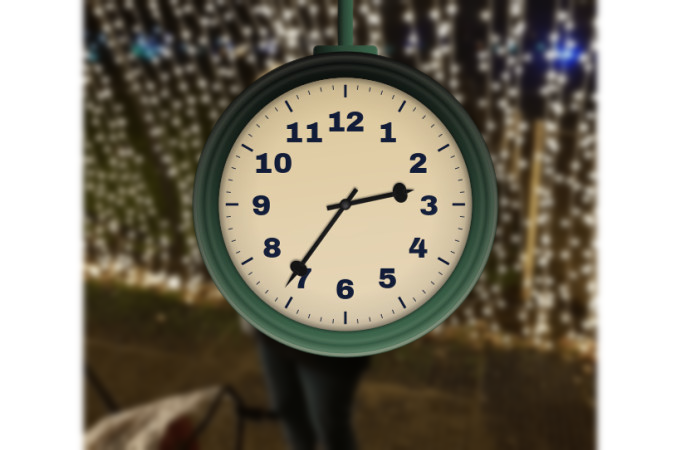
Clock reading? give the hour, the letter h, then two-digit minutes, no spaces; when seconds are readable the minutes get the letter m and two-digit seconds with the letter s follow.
2h36
